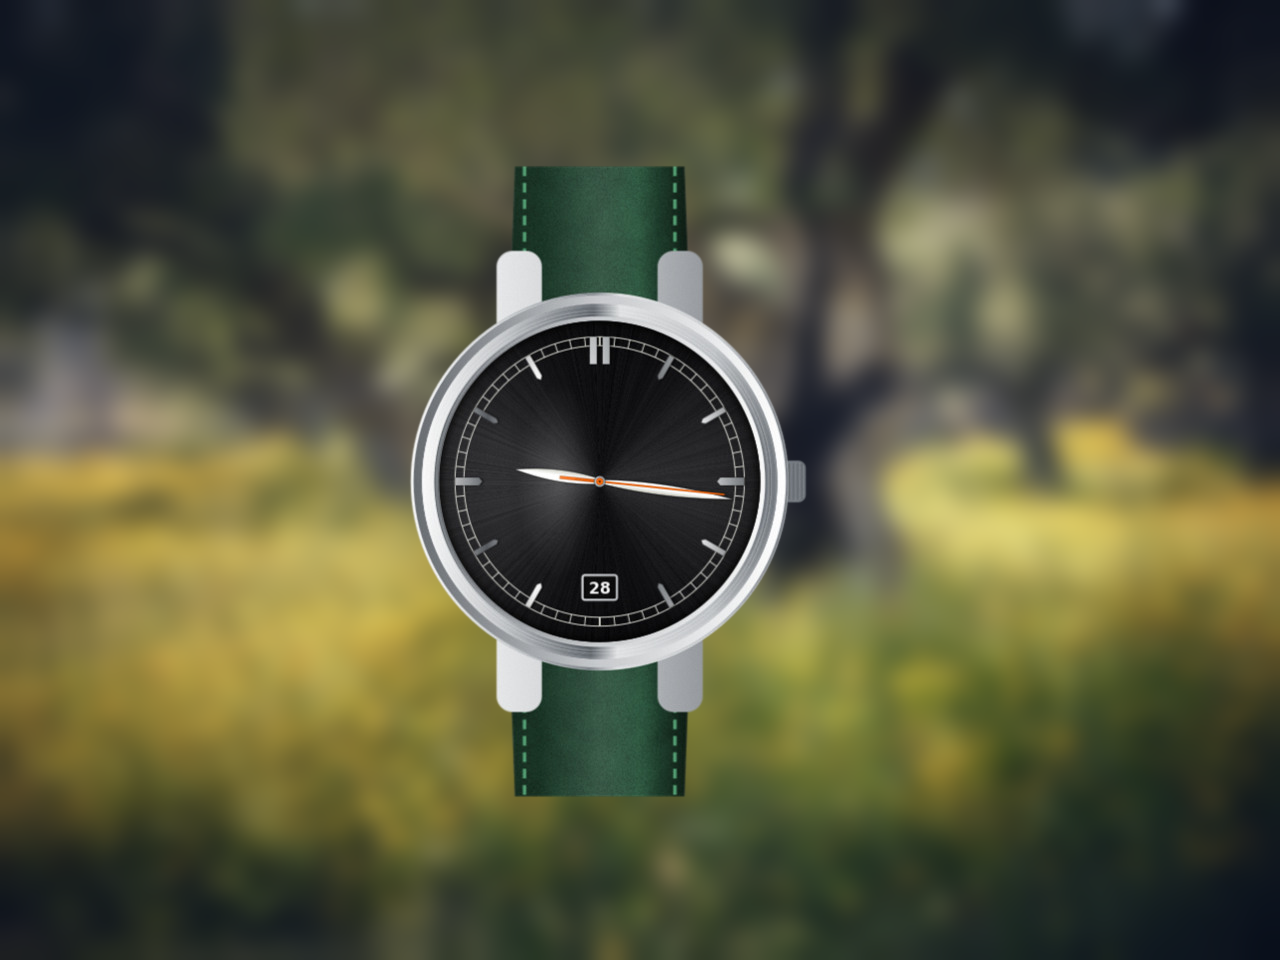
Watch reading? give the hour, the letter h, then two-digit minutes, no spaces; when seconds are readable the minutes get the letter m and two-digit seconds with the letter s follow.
9h16m16s
